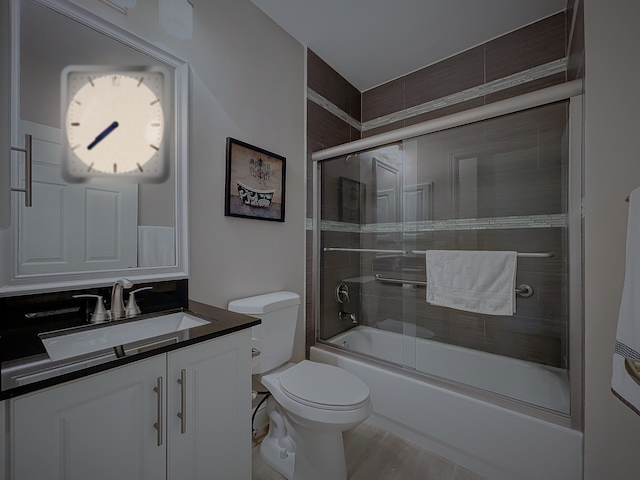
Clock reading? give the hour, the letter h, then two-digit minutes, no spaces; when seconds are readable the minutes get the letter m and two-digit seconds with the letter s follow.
7h38
